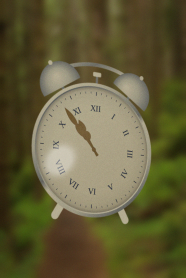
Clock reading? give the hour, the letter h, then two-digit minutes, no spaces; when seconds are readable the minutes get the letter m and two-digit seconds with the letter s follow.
10h53
